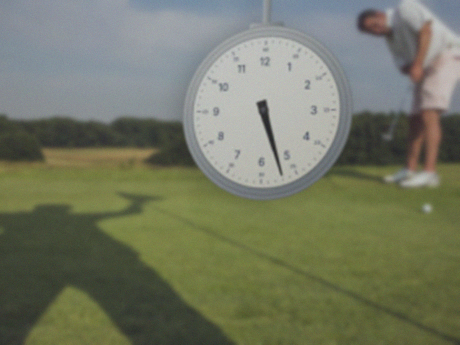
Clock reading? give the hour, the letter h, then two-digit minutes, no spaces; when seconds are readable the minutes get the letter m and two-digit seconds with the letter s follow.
5h27
